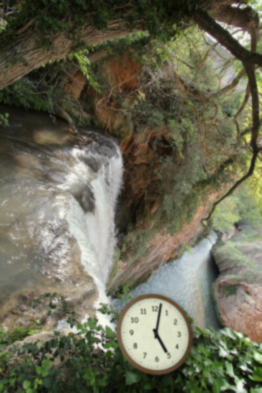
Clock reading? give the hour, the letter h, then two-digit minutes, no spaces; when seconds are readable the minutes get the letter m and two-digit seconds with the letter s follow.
5h02
